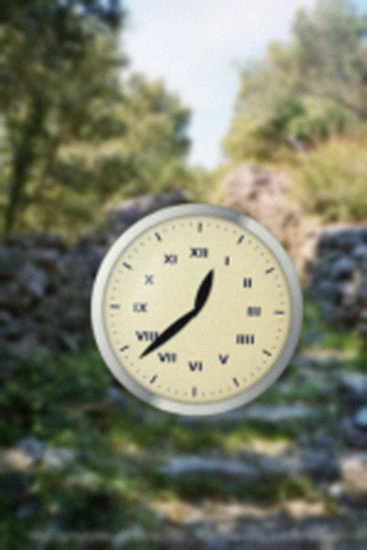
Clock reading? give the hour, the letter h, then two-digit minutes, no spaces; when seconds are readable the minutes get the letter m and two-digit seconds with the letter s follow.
12h38
